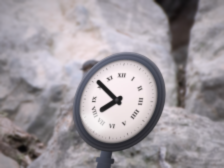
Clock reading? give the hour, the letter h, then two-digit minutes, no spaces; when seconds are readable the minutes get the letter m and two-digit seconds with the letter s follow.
7h51
